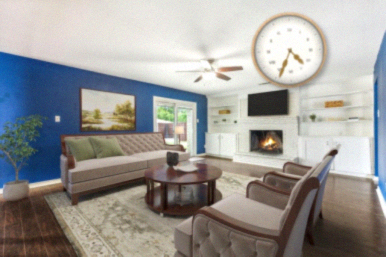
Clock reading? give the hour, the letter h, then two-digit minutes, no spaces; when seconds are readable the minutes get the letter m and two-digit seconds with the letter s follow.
4h34
